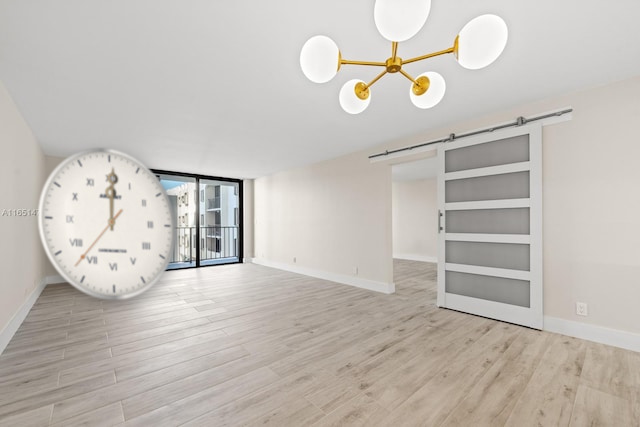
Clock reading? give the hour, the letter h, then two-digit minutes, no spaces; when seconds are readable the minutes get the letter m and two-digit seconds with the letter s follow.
12h00m37s
